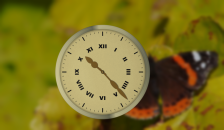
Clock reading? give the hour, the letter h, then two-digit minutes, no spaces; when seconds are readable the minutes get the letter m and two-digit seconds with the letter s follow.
10h23
